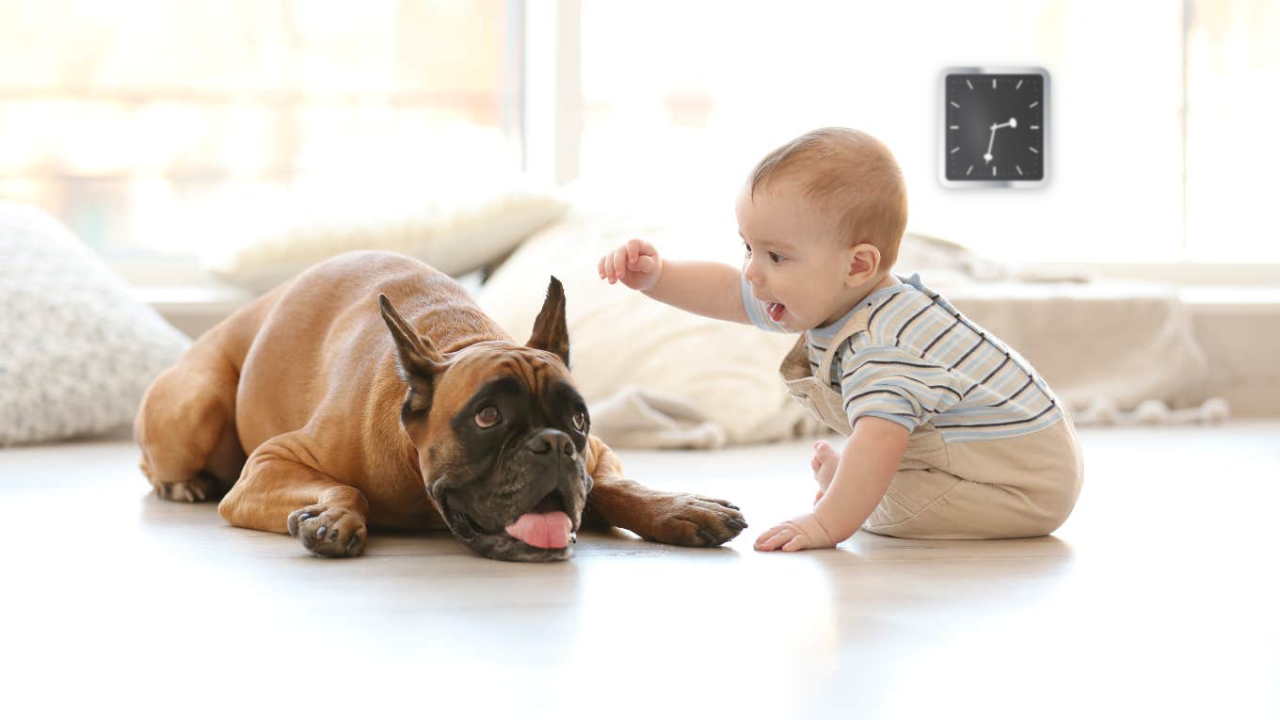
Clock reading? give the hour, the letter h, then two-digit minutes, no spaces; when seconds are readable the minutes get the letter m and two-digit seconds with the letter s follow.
2h32
